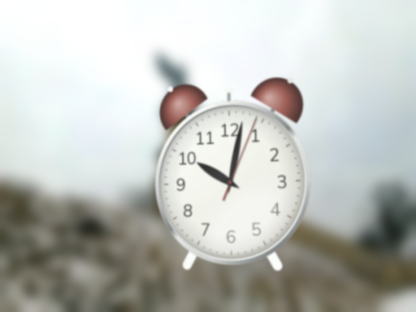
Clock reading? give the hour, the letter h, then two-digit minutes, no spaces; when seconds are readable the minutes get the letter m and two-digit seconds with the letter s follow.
10h02m04s
